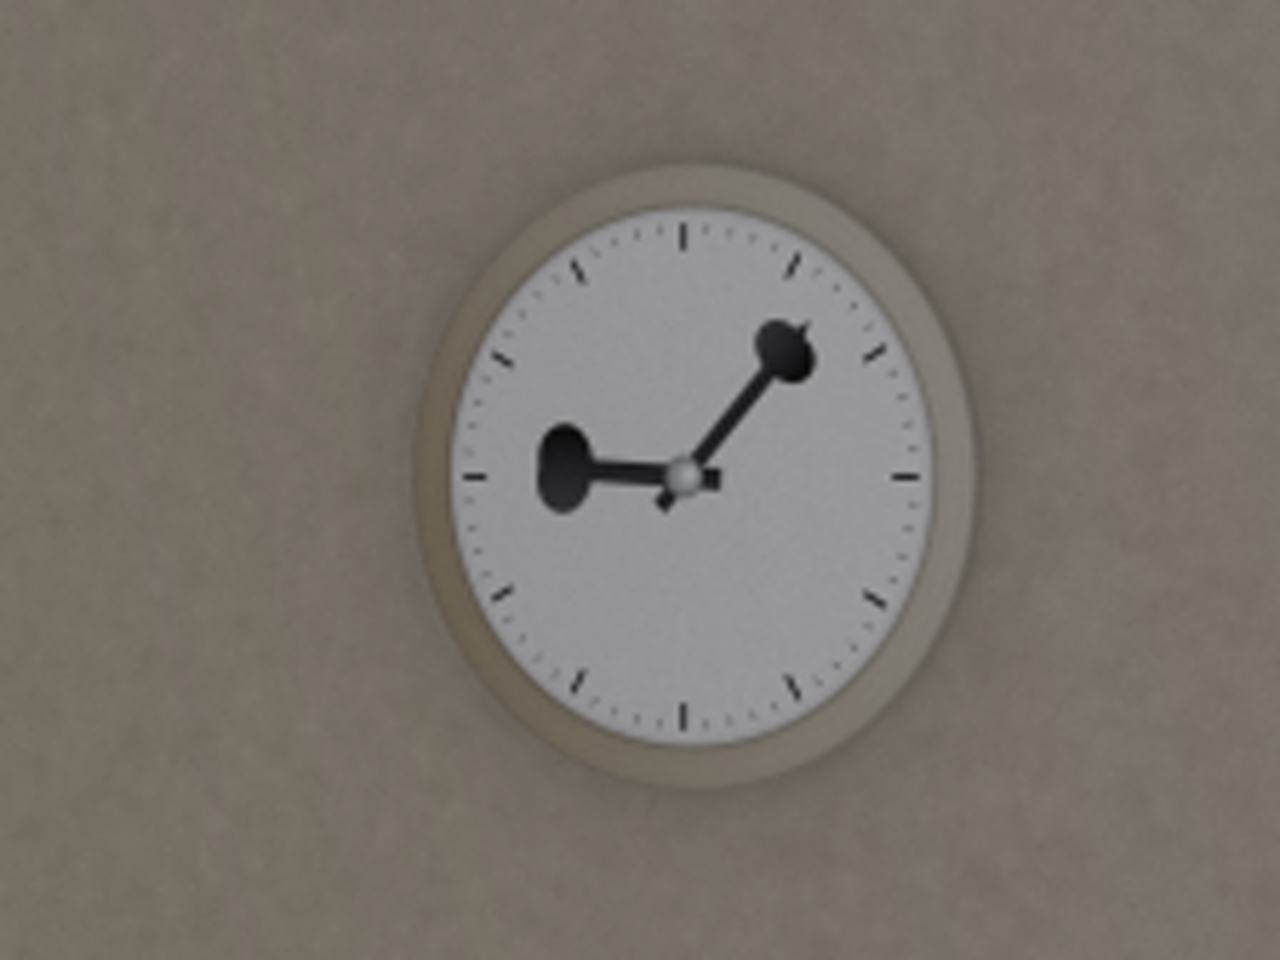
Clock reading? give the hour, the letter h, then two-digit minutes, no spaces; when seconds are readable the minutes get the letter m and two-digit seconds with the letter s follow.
9h07
